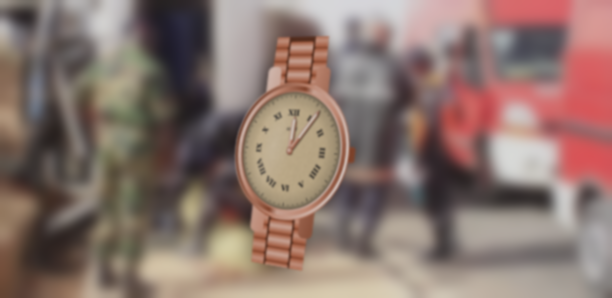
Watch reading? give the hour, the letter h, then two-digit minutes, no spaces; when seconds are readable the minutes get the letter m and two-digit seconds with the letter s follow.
12h06
